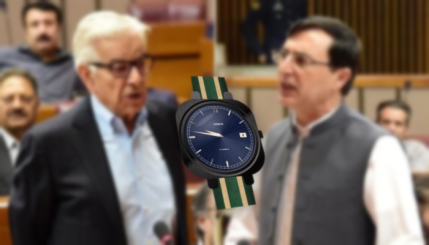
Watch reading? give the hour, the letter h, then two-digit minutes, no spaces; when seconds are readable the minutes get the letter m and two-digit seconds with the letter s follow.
9h47
